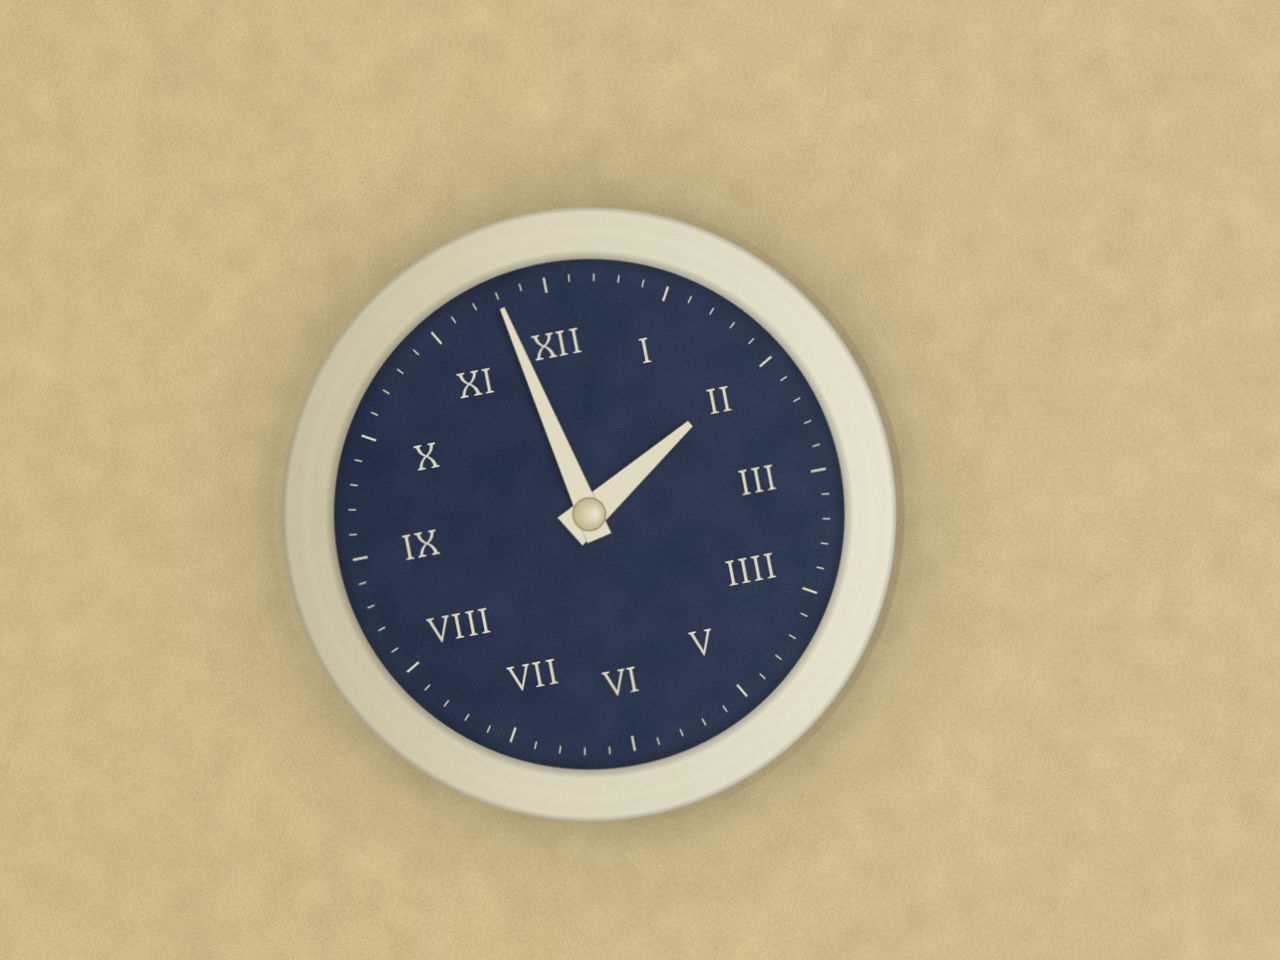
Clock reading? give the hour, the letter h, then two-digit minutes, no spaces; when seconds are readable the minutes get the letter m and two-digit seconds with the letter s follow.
1h58
